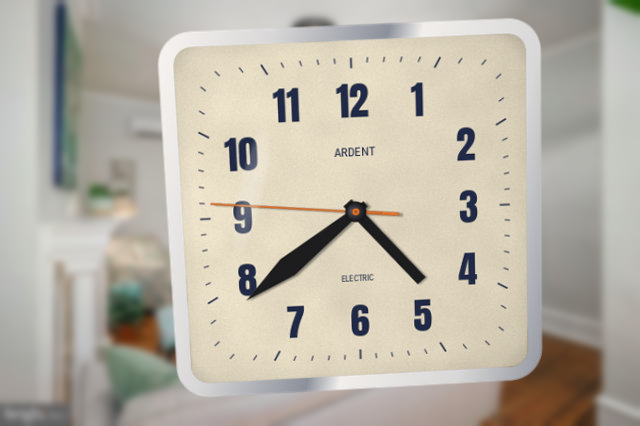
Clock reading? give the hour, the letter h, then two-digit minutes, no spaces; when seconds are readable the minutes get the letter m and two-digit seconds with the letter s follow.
4h38m46s
